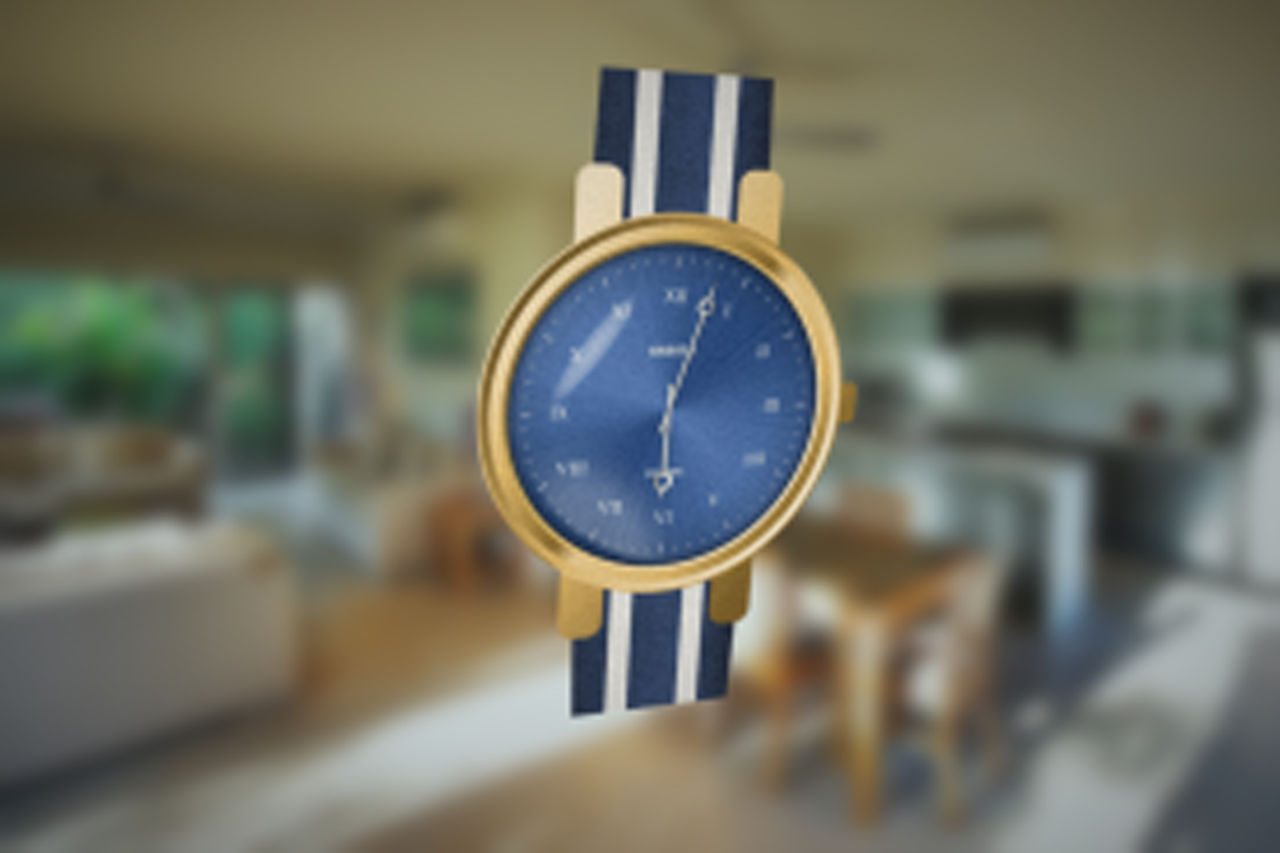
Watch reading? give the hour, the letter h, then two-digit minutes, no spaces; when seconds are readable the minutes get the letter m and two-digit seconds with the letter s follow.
6h03
